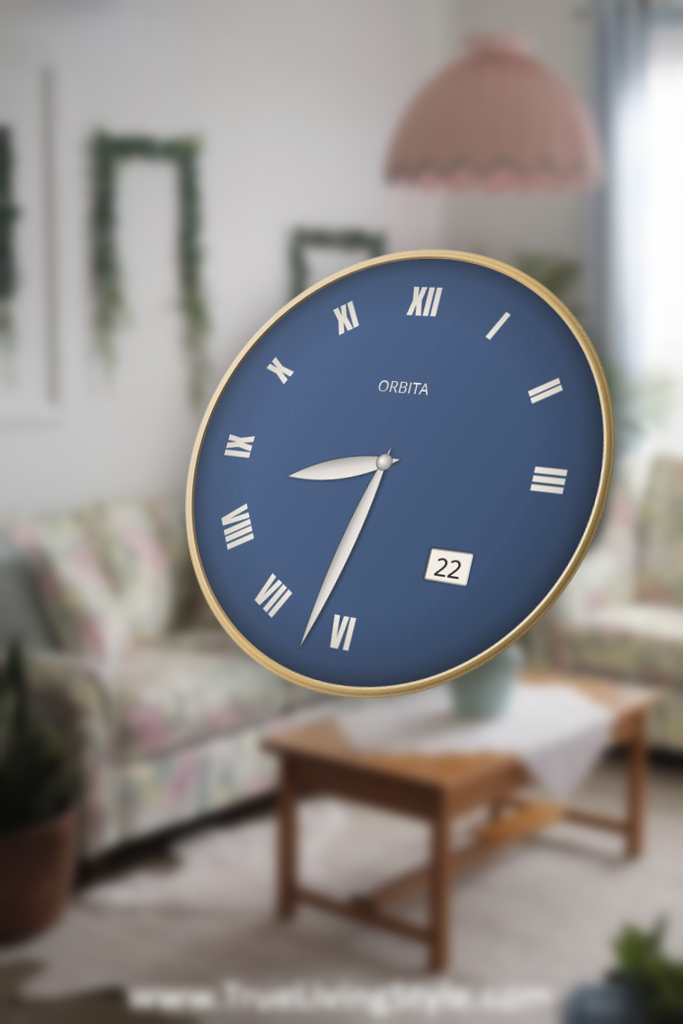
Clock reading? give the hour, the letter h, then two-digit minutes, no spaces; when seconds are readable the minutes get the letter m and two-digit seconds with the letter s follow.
8h32
